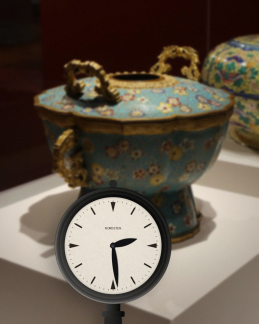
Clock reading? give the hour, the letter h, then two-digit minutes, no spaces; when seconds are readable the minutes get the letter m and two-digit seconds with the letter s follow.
2h29
